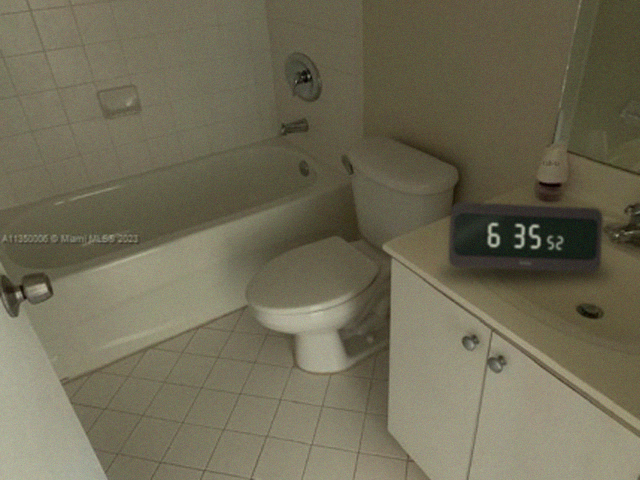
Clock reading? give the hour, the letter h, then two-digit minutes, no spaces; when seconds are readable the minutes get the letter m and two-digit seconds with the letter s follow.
6h35m52s
